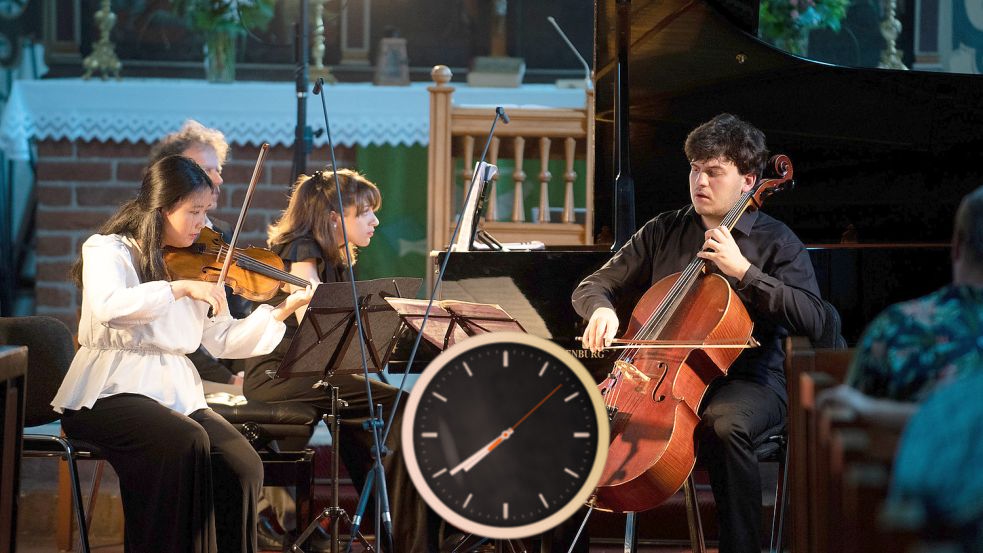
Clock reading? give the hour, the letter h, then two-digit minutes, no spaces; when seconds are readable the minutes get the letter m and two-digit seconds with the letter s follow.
7h39m08s
